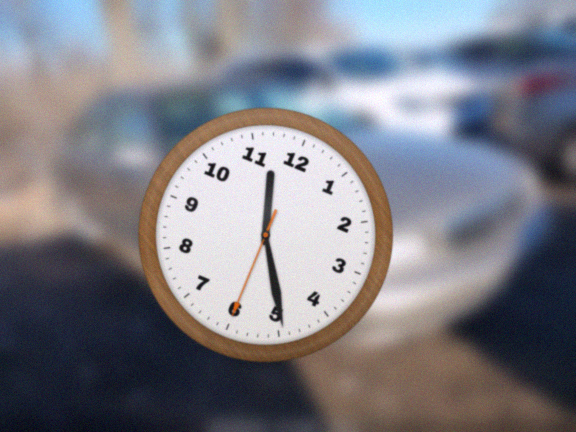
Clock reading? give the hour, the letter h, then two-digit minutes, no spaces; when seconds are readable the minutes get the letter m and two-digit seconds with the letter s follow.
11h24m30s
